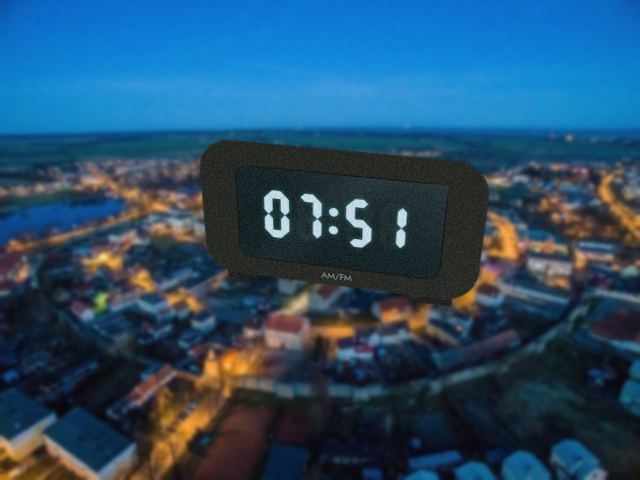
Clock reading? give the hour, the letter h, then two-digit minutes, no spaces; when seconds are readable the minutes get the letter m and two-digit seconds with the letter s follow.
7h51
